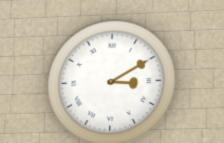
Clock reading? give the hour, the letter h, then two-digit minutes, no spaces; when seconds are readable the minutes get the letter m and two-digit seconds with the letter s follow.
3h10
